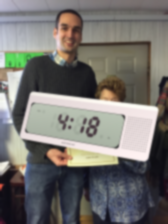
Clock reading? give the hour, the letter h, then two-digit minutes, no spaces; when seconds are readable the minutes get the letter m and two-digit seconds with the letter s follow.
4h18
